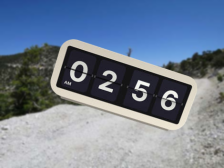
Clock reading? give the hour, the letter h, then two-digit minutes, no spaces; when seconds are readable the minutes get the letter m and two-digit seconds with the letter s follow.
2h56
